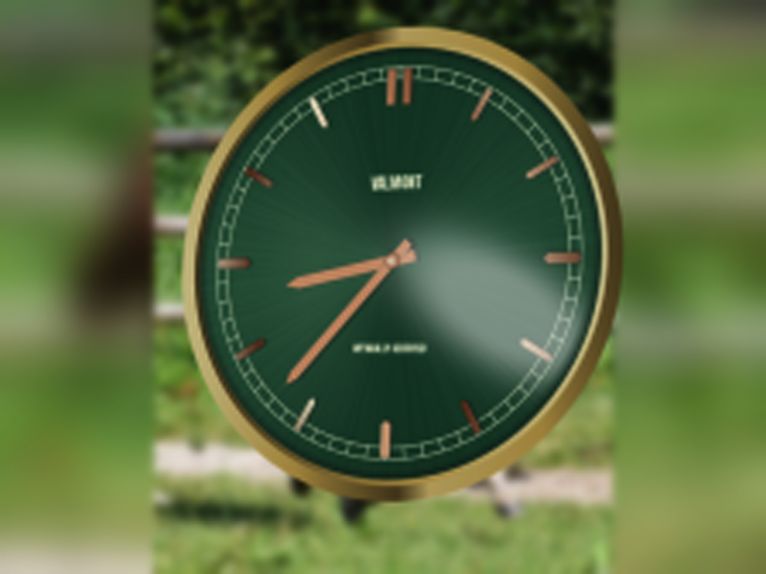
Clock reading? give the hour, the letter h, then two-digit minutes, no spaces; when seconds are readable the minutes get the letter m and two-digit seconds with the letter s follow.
8h37
